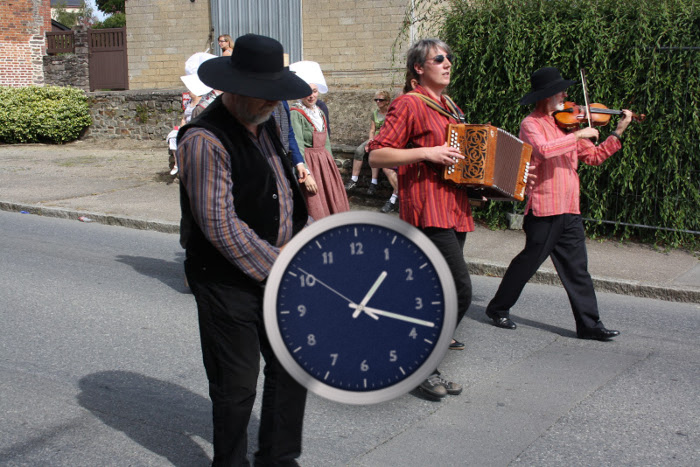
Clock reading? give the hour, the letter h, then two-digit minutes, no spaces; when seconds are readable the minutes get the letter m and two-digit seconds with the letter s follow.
1h17m51s
